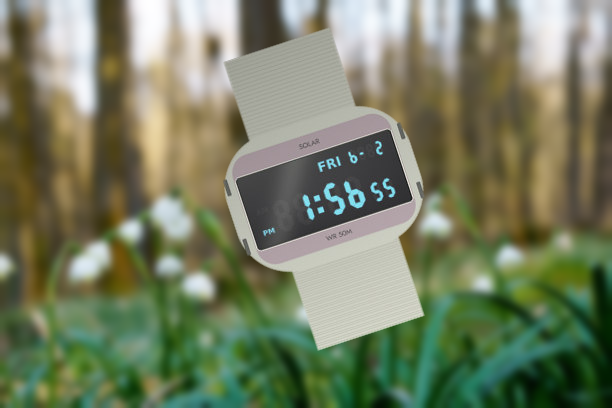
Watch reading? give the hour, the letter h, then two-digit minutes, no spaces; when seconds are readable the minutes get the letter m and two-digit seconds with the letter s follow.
1h56m55s
